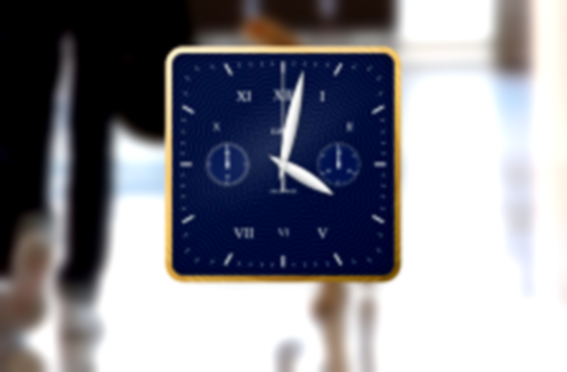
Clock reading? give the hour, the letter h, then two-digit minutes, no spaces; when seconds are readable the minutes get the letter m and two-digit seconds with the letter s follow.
4h02
